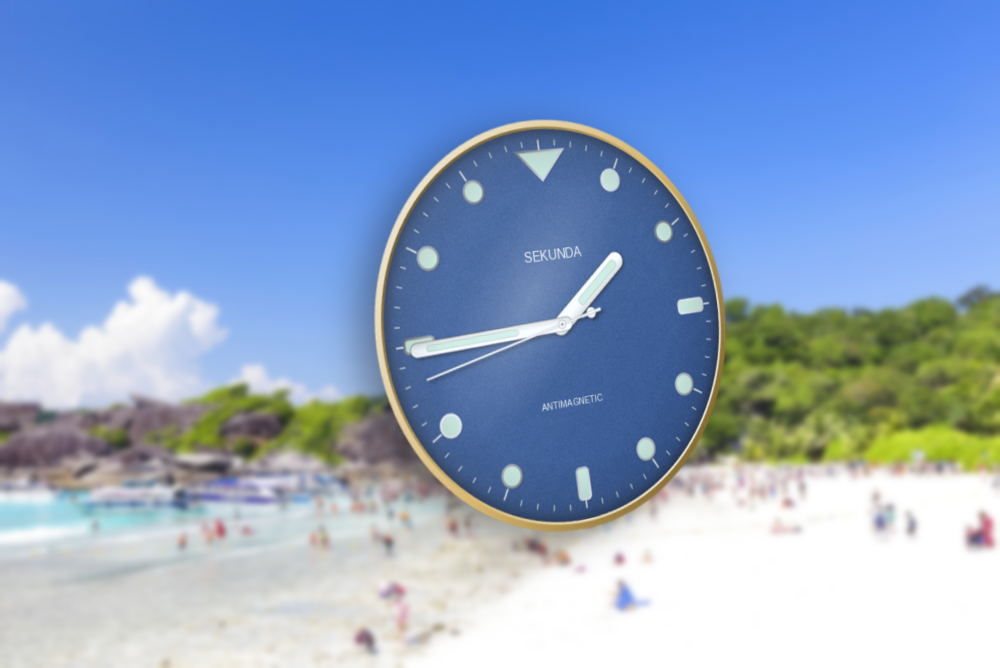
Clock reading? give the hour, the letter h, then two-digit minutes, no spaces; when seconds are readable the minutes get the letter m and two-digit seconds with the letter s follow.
1h44m43s
